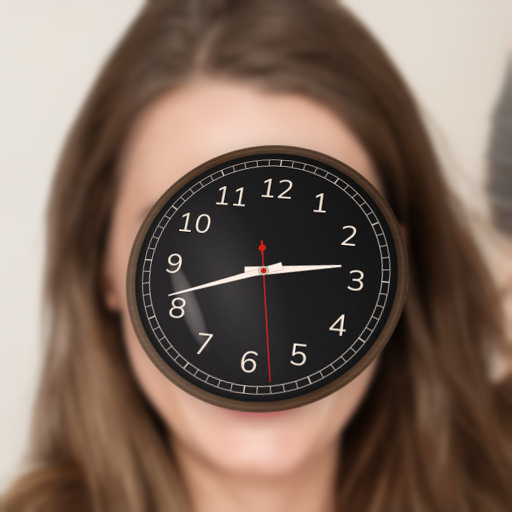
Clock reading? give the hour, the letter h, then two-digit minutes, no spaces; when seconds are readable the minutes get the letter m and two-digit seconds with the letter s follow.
2h41m28s
